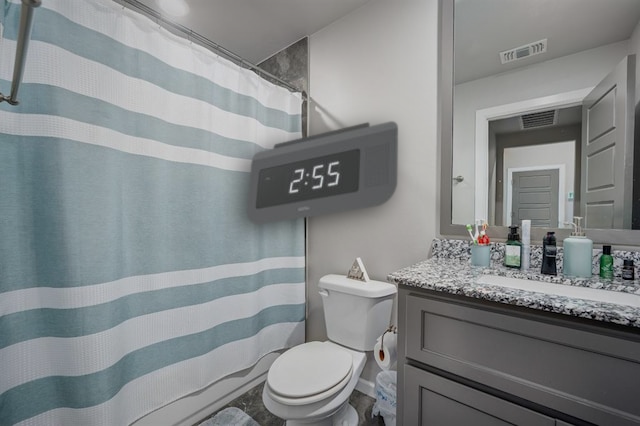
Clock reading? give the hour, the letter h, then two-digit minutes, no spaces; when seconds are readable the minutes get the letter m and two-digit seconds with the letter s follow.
2h55
